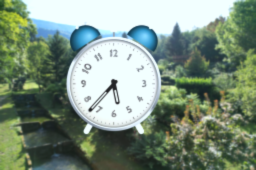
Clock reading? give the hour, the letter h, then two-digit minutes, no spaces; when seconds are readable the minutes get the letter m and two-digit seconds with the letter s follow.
5h37
